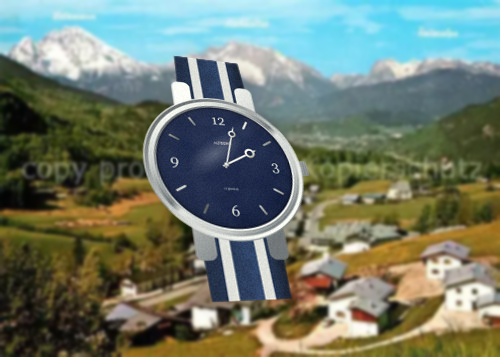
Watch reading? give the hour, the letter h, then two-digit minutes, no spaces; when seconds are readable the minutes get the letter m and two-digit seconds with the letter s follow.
2h03
